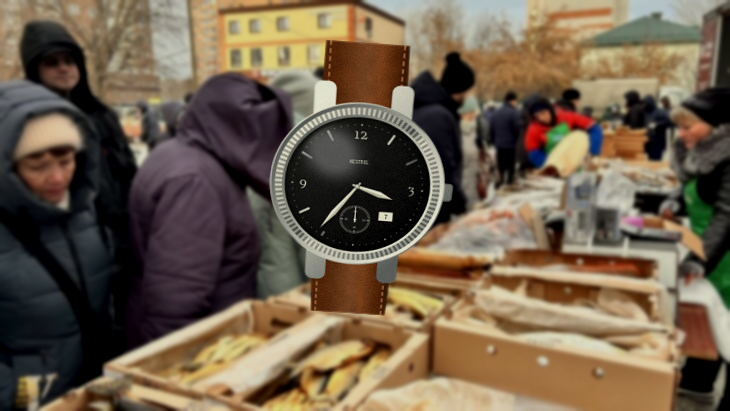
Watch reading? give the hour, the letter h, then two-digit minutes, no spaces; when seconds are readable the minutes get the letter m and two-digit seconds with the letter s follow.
3h36
